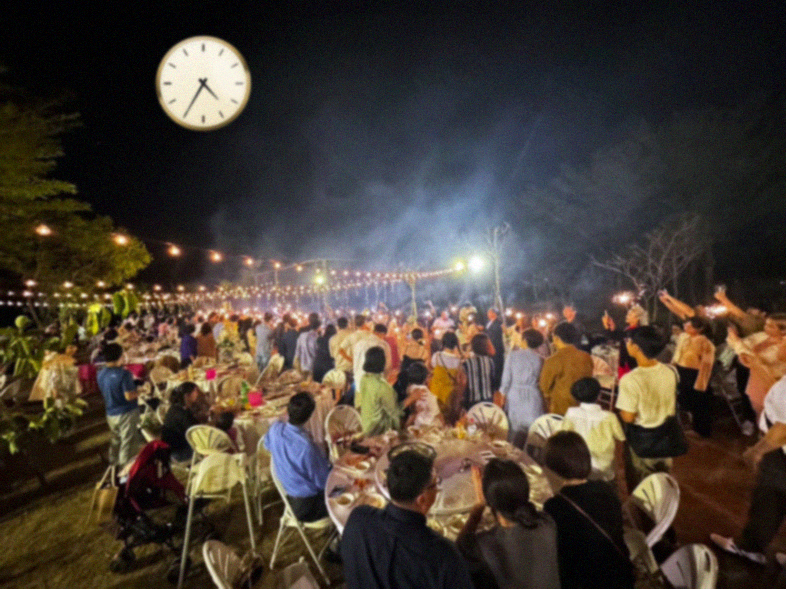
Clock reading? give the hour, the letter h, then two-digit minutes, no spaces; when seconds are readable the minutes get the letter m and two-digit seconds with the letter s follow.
4h35
